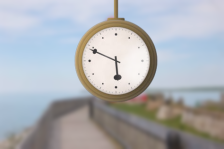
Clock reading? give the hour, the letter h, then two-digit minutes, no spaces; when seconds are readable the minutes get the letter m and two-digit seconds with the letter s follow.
5h49
